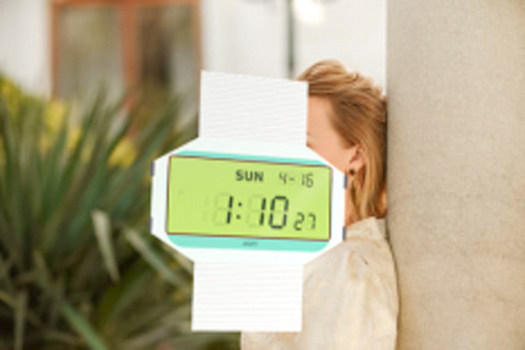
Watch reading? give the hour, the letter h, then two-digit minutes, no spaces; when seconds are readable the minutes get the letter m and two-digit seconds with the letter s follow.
1h10m27s
